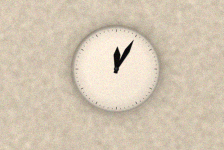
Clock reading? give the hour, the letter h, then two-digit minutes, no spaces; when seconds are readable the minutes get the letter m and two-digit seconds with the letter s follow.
12h05
